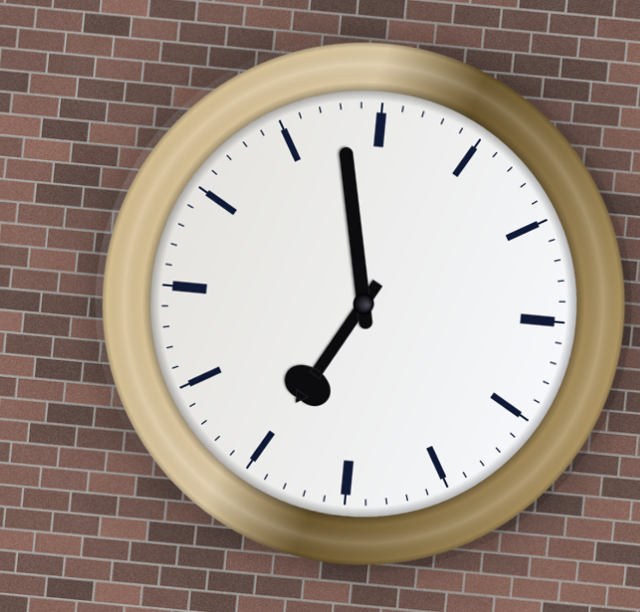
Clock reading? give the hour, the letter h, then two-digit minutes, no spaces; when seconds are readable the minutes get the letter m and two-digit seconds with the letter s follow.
6h58
